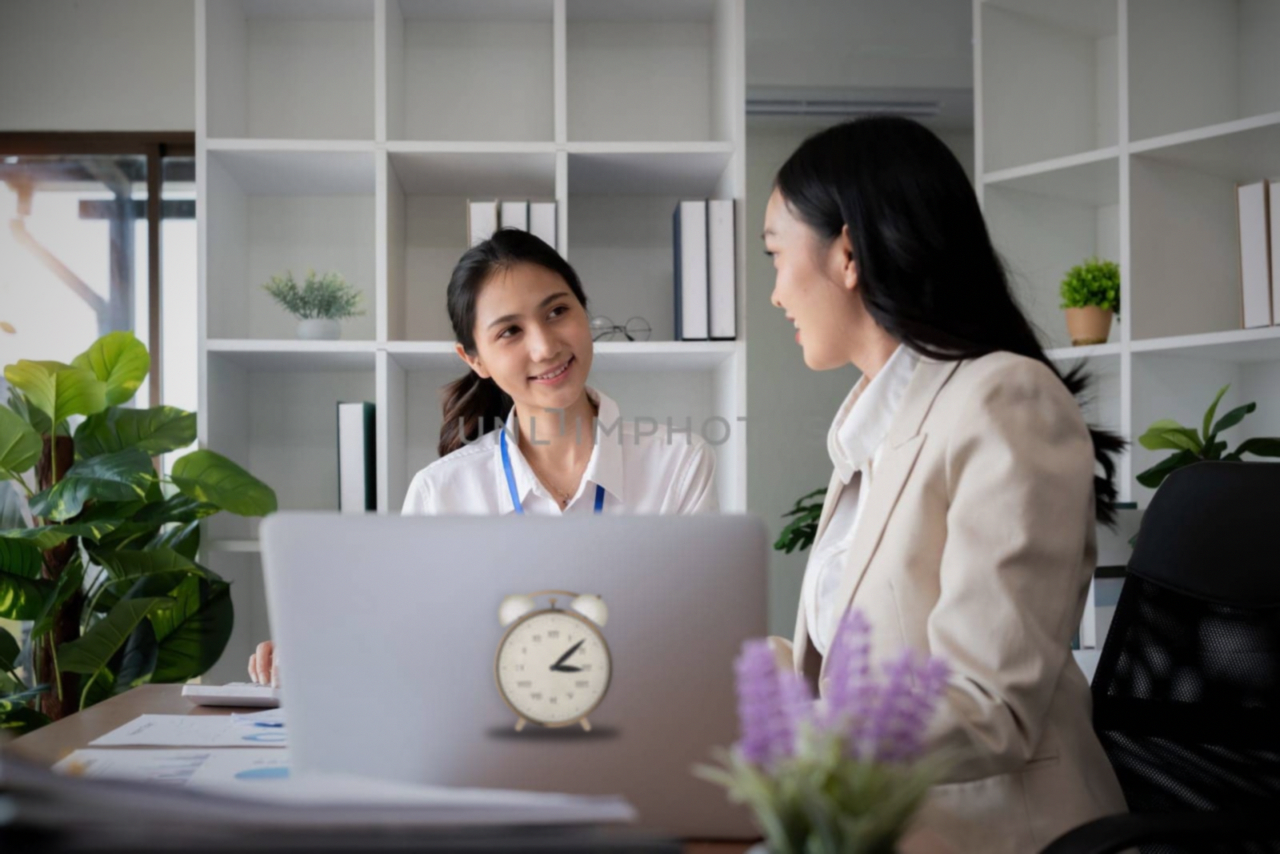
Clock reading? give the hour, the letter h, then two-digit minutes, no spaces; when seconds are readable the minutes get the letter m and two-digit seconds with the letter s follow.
3h08
